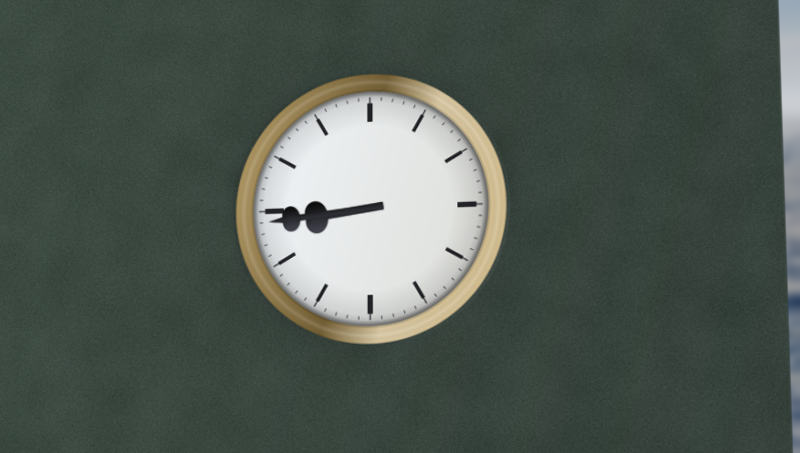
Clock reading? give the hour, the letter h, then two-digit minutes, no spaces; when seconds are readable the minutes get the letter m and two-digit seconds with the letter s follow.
8h44
